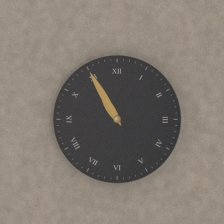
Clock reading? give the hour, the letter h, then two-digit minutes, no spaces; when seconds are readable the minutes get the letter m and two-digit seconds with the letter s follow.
10h55
